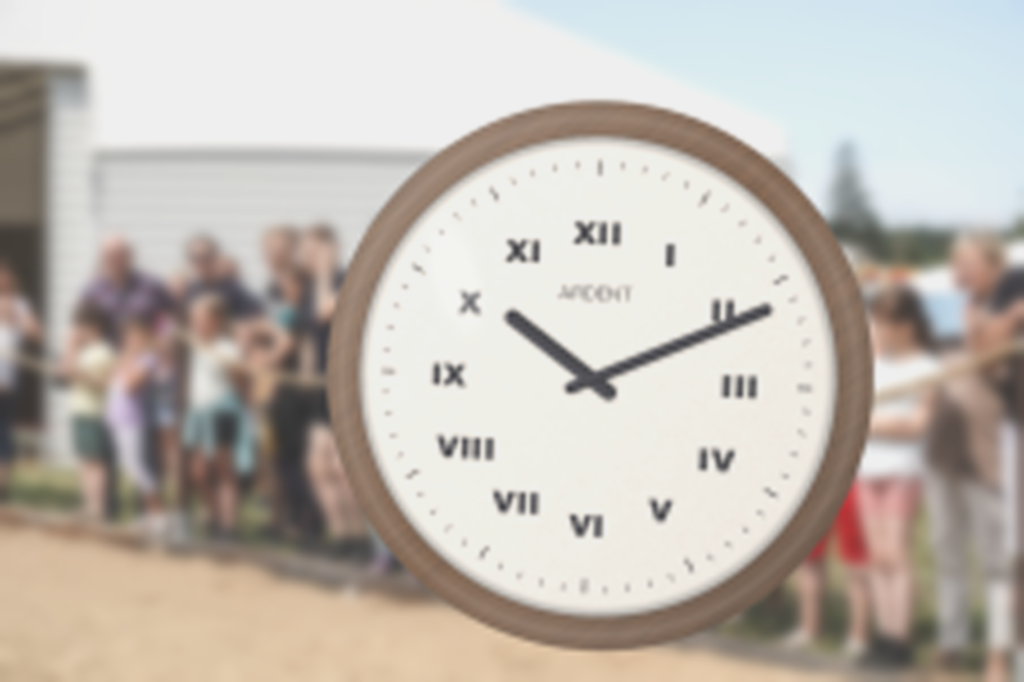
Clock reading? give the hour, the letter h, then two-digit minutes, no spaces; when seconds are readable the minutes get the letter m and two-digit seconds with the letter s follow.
10h11
